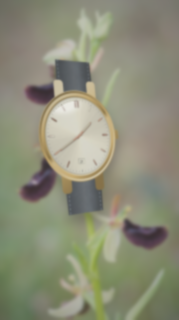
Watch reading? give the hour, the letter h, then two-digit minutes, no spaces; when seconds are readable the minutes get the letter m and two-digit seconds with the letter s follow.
1h40
